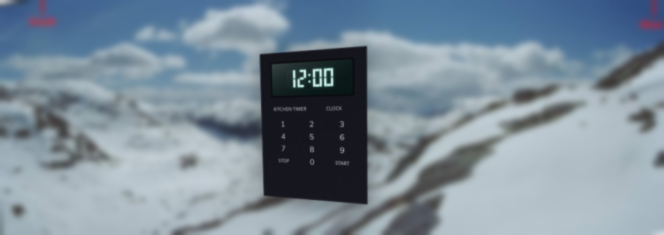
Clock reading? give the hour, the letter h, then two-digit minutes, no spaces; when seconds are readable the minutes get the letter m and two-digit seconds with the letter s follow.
12h00
